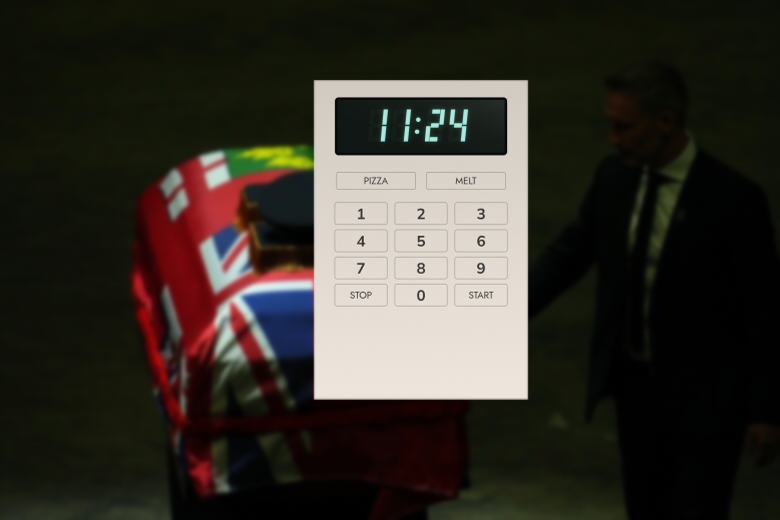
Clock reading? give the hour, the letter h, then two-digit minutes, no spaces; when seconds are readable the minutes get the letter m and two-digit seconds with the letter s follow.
11h24
